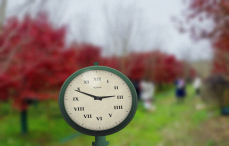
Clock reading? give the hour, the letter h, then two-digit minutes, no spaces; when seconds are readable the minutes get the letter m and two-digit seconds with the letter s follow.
2h49
